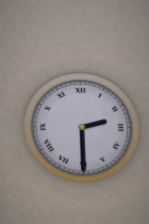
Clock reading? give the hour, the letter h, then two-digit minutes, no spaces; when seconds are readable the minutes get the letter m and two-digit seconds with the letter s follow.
2h30
